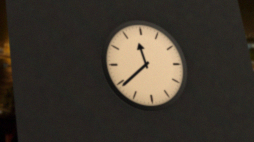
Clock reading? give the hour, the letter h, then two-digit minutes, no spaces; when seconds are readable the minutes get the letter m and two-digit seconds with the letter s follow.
11h39
